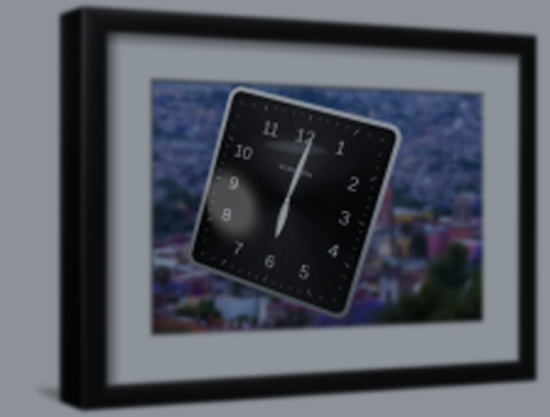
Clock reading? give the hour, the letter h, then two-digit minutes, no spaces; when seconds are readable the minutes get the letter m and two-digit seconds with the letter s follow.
6h01
